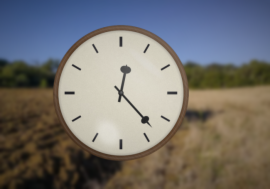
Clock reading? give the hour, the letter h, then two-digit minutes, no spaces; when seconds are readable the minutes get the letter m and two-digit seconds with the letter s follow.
12h23
